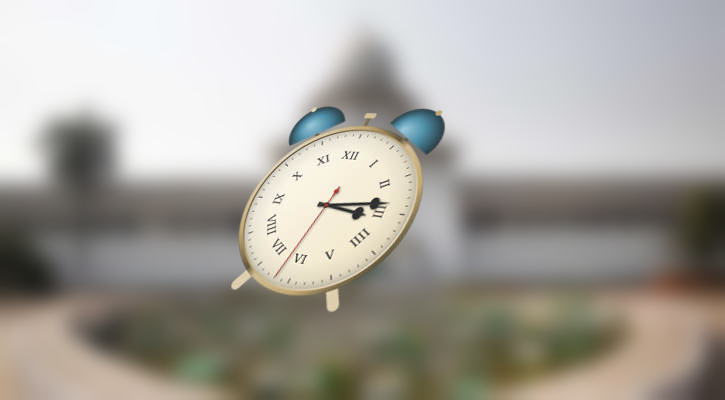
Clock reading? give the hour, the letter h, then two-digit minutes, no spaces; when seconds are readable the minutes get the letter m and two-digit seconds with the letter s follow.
3h13m32s
